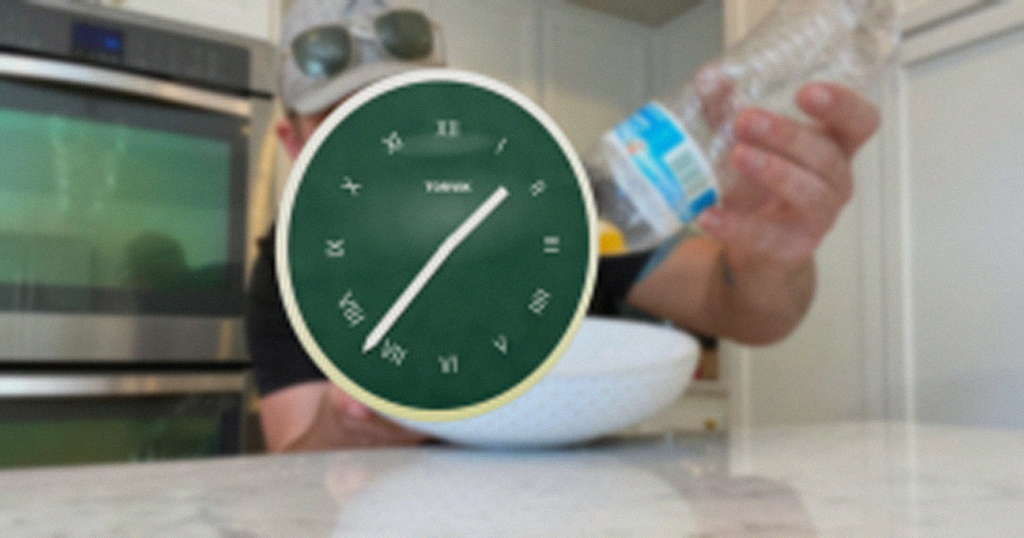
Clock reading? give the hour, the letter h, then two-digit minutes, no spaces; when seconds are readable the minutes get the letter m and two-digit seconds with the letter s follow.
1h37
